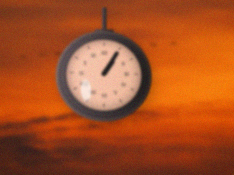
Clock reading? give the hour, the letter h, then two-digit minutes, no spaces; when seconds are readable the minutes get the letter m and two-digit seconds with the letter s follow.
1h05
